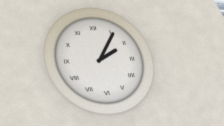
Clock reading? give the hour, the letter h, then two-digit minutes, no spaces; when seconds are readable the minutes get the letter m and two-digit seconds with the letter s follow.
2h06
